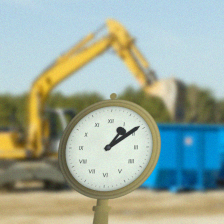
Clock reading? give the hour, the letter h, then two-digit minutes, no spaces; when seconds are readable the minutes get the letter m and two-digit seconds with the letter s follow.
1h09
